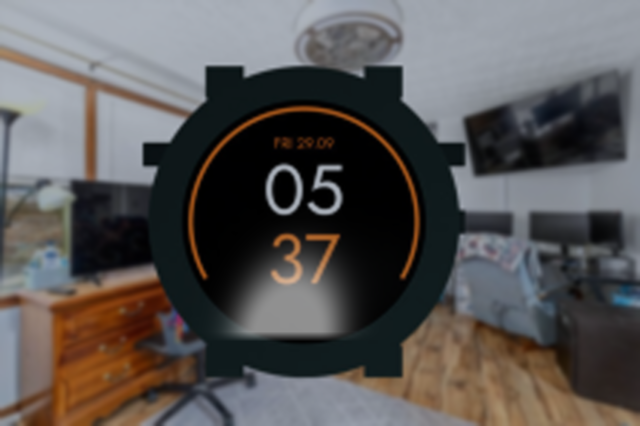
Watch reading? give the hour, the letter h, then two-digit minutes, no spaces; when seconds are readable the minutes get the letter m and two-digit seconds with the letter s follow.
5h37
